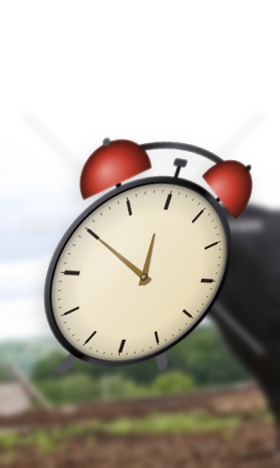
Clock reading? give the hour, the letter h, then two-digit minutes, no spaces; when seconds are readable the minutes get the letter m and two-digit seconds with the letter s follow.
11h50
